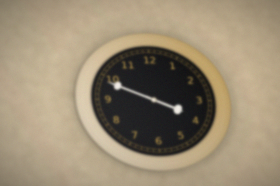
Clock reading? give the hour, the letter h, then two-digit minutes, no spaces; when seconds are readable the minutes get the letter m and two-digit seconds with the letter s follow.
3h49
